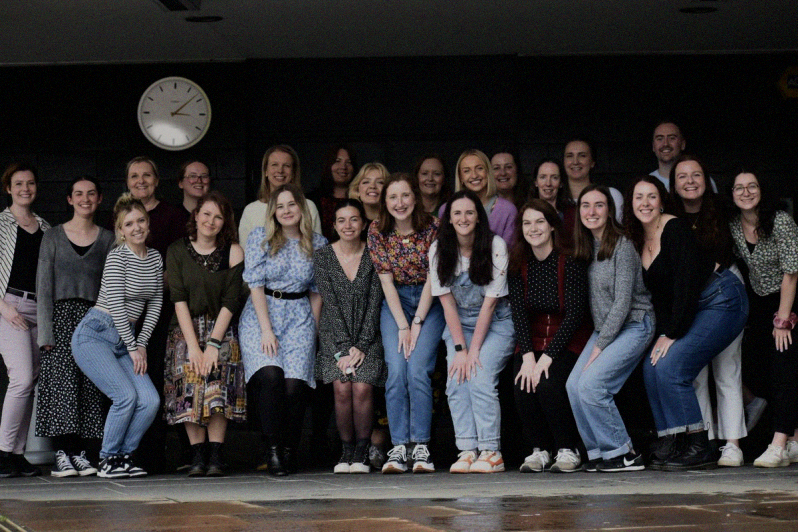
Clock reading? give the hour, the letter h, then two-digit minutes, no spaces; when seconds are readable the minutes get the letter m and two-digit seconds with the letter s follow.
3h08
